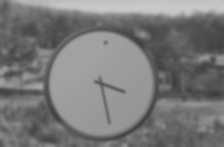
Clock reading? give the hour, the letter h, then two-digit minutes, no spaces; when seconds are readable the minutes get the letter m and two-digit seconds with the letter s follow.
3h27
